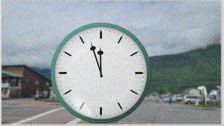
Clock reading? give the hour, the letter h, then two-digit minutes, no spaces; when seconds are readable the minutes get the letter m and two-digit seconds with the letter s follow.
11h57
